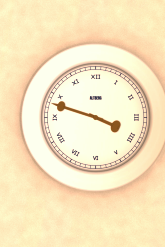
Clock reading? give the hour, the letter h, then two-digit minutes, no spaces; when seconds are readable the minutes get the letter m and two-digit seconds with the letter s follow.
3h48
